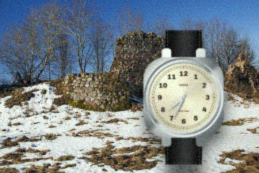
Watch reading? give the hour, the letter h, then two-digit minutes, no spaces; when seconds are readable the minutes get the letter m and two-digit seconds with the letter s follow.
7h34
